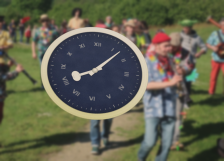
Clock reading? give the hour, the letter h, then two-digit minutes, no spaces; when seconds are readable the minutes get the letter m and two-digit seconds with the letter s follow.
8h07
